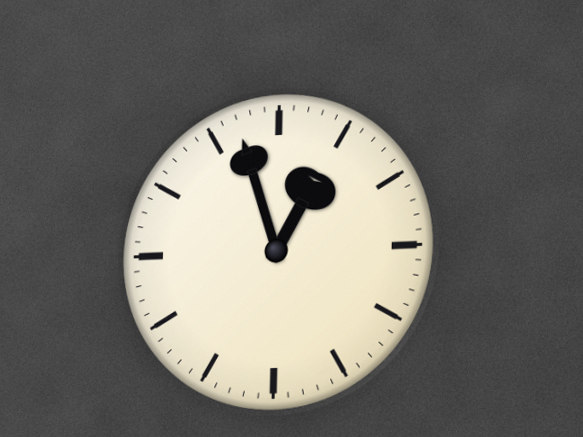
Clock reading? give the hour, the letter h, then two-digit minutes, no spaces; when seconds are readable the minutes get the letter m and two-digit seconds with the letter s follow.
12h57
